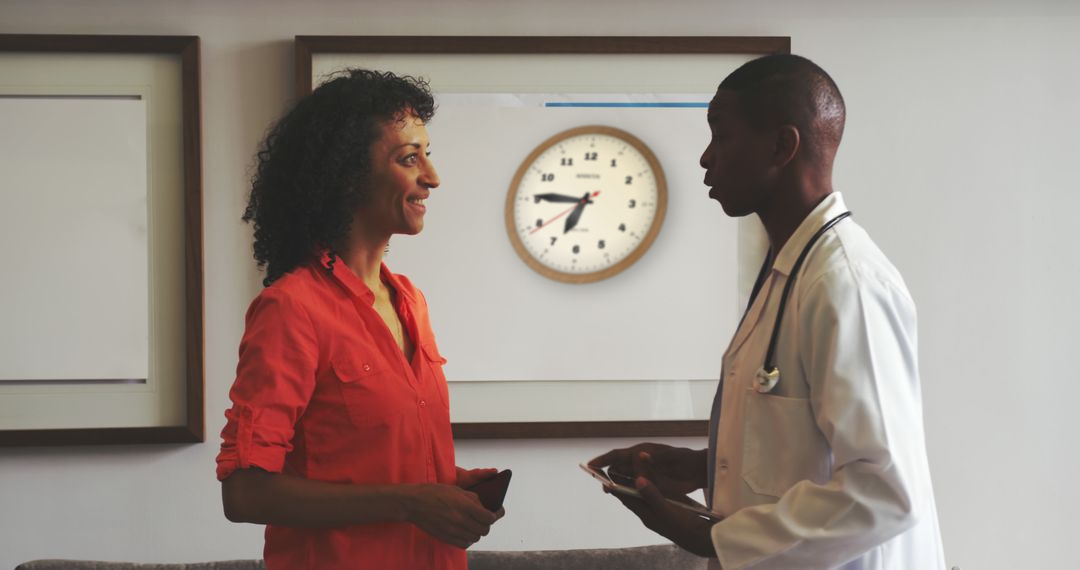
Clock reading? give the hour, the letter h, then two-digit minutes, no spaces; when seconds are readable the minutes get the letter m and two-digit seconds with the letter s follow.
6h45m39s
